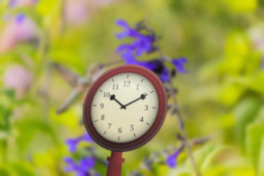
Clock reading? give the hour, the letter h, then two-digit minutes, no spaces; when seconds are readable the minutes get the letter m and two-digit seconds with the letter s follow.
10h10
